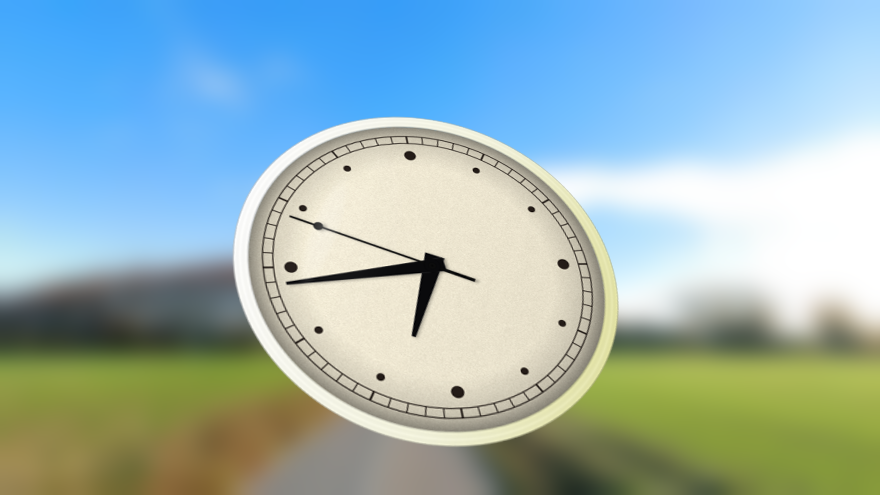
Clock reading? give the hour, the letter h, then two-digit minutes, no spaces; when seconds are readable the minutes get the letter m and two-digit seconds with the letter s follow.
6h43m49s
